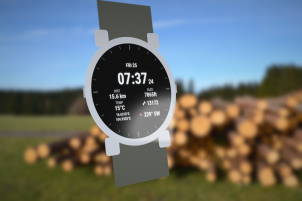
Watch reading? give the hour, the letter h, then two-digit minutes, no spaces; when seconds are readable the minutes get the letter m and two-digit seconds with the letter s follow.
7h37
